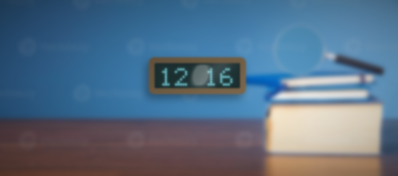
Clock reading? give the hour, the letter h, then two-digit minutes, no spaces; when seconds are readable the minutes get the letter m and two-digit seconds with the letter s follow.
12h16
